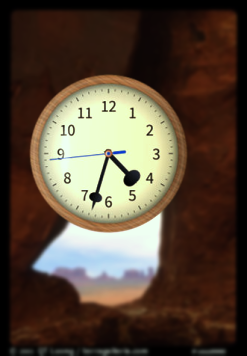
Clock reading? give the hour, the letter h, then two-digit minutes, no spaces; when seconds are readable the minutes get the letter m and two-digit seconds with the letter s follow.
4h32m44s
